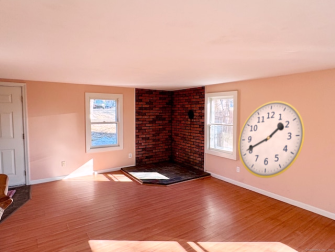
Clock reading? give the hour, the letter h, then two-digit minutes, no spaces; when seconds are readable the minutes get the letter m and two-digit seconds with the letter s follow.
1h41
